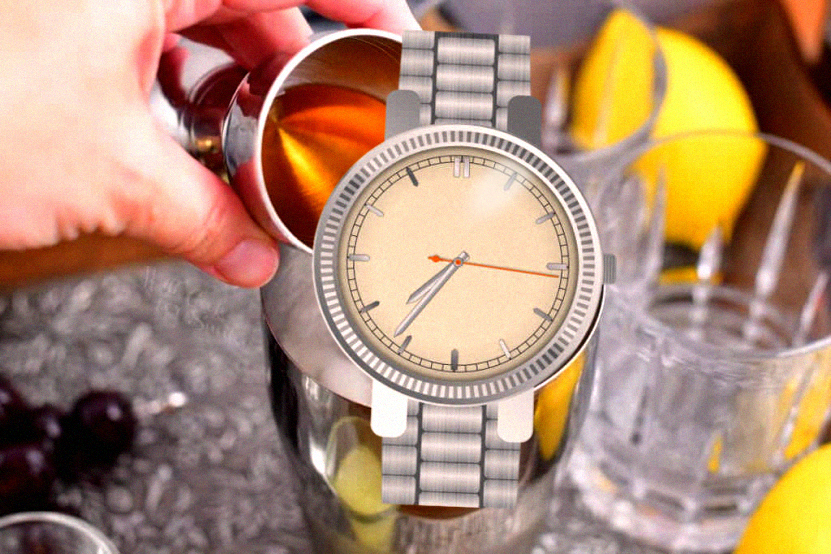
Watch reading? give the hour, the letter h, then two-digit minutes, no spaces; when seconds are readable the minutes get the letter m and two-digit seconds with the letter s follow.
7h36m16s
